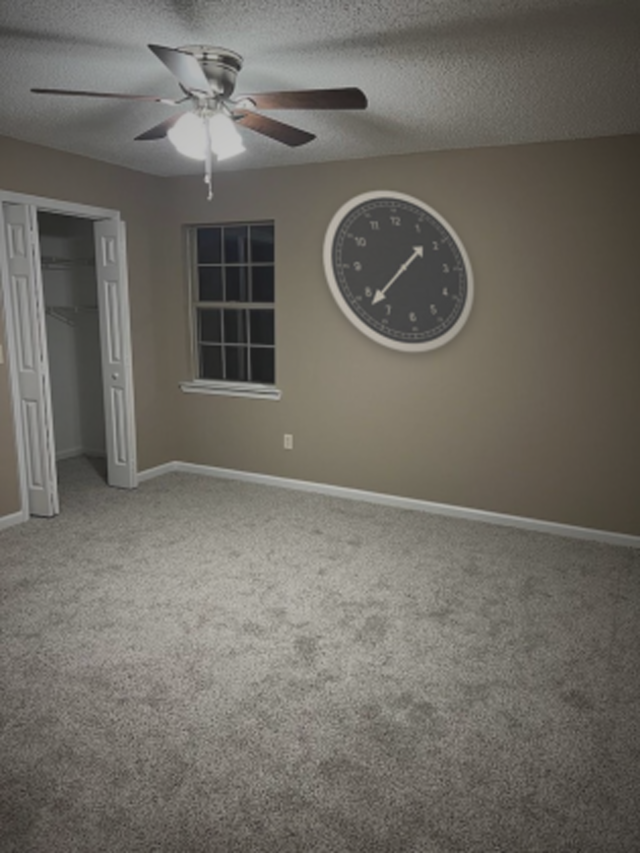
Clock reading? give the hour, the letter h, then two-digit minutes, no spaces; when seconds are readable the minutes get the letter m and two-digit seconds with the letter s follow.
1h38
